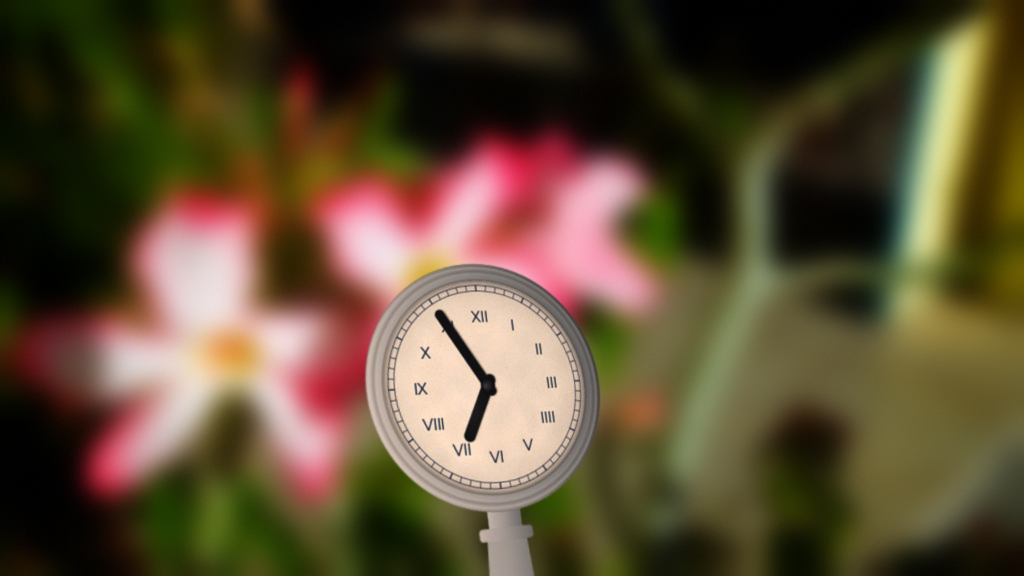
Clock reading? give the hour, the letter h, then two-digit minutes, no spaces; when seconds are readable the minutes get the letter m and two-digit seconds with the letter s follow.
6h55
